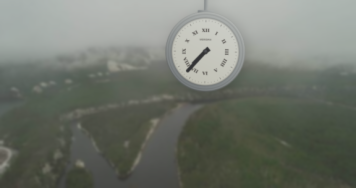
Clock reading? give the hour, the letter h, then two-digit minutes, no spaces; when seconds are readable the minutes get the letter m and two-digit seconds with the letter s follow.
7h37
